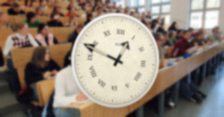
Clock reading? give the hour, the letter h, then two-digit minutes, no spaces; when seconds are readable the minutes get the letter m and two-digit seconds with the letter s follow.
12h48
